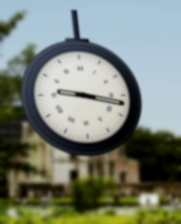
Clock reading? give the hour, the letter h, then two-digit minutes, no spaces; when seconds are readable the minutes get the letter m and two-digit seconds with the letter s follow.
9h17
